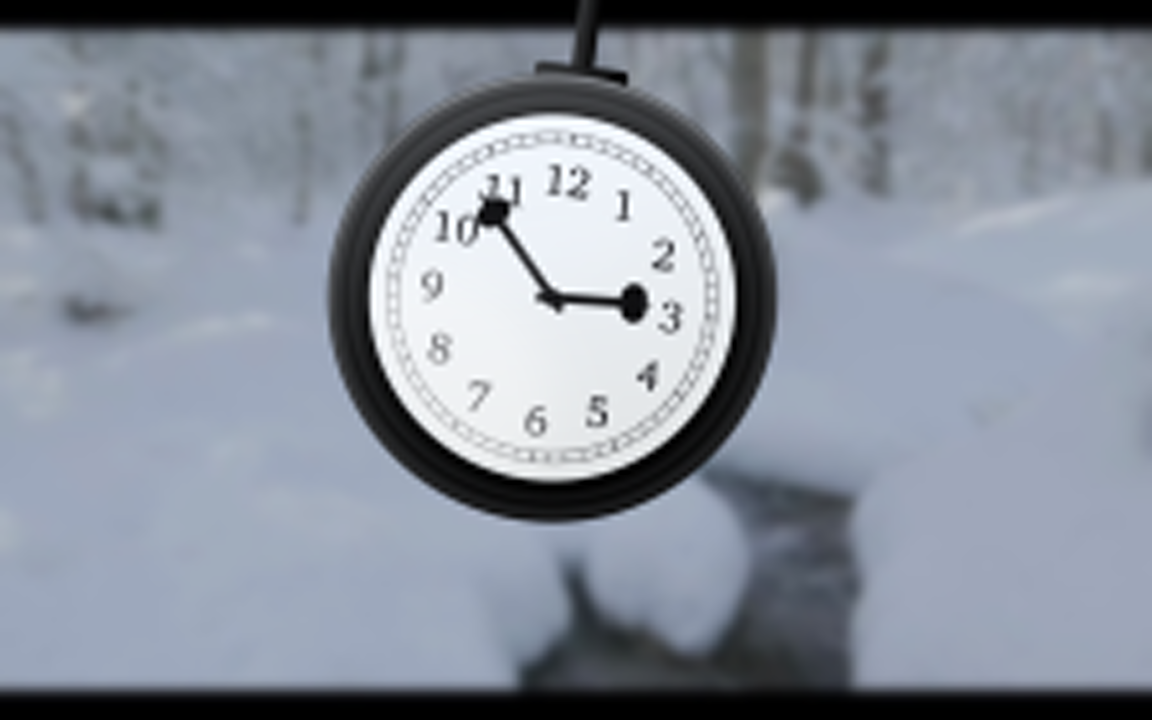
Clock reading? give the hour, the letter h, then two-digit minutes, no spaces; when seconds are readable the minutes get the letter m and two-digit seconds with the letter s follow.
2h53
